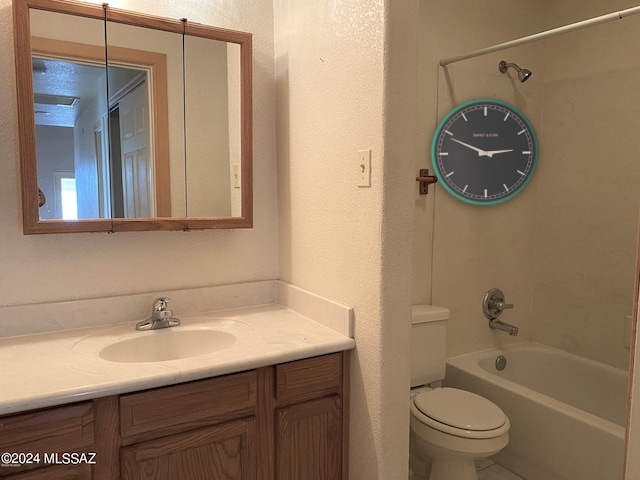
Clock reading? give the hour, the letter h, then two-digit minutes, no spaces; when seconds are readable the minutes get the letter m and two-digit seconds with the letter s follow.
2h49
